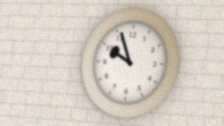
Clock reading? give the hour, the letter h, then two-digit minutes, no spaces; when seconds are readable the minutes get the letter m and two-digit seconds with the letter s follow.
9h56
